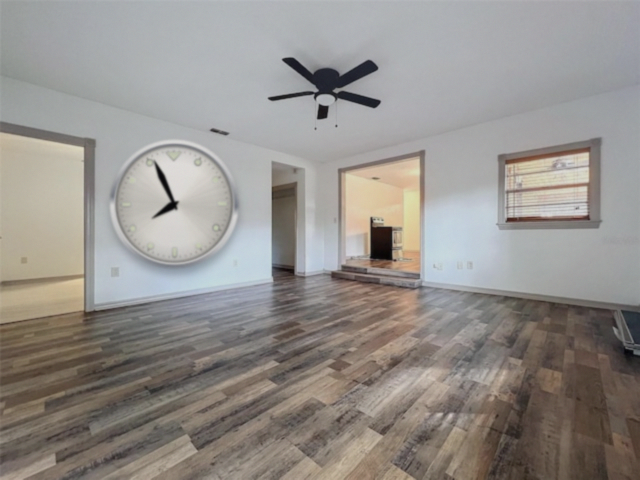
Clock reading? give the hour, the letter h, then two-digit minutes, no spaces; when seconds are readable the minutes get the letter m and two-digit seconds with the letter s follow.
7h56
